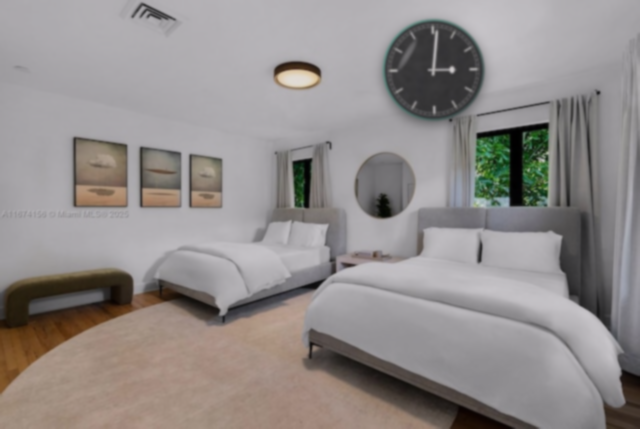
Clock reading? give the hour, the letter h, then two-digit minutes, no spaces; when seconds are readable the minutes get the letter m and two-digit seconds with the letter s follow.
3h01
